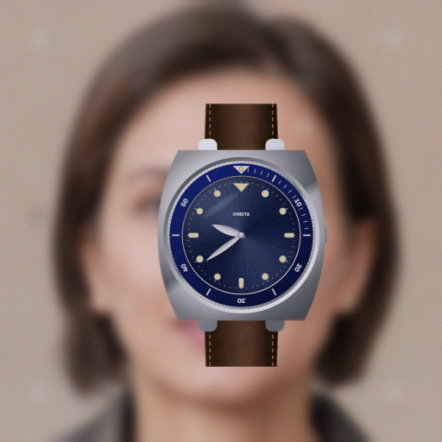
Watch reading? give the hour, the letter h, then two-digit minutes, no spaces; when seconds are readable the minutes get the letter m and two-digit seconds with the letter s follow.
9h39
